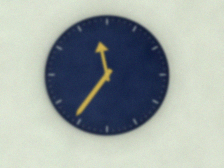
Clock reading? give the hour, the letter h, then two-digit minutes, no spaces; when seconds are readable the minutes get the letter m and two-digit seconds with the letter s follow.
11h36
